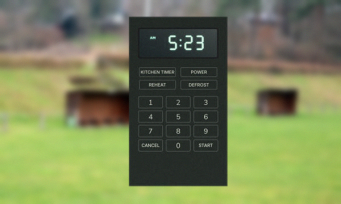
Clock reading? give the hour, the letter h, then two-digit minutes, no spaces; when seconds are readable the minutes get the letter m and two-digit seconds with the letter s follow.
5h23
